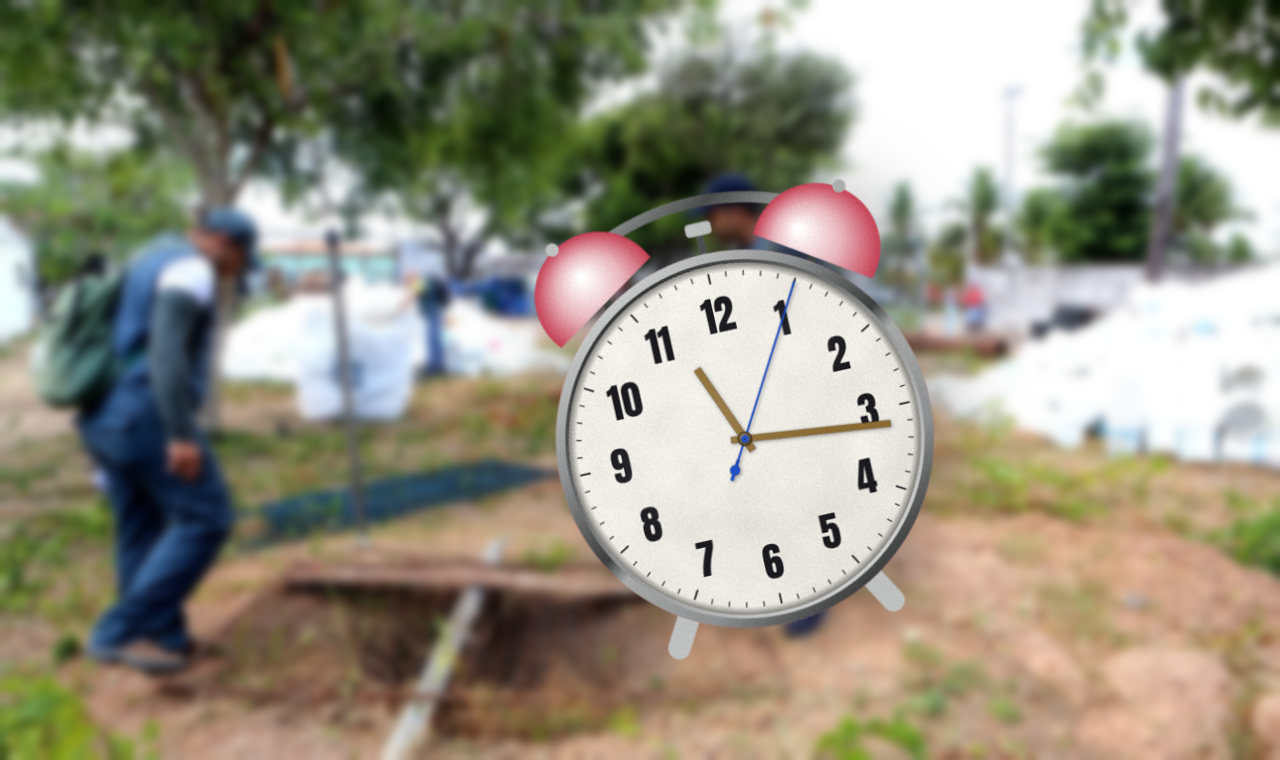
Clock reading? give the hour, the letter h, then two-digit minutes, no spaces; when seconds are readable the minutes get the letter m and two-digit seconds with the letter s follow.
11h16m05s
